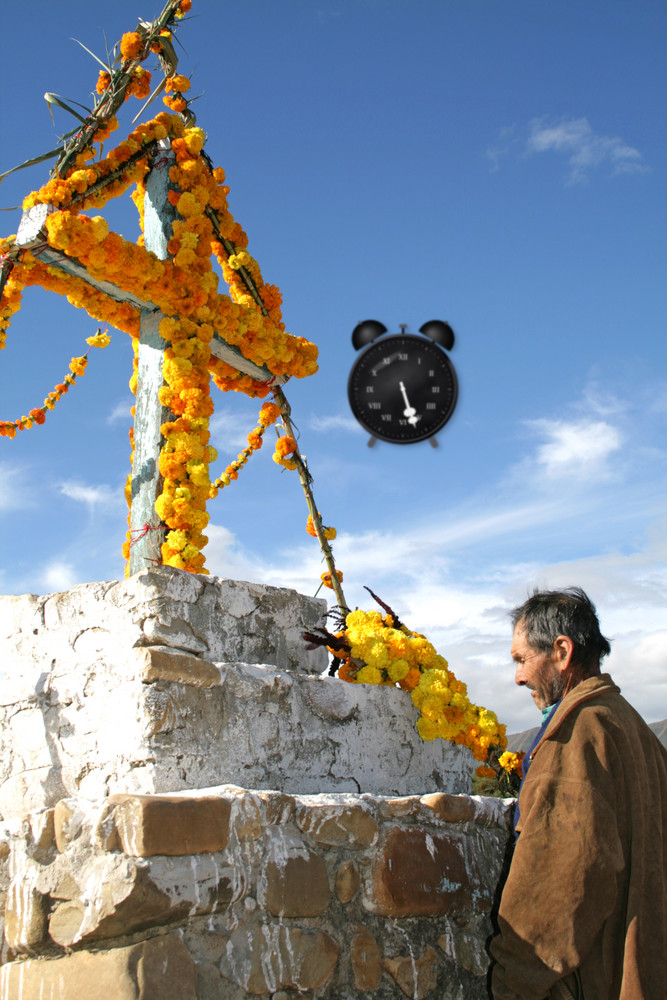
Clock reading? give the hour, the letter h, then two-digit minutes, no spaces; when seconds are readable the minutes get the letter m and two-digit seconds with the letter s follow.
5h27
